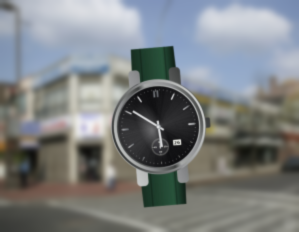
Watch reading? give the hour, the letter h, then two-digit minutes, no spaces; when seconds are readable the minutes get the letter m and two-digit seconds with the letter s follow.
5h51
